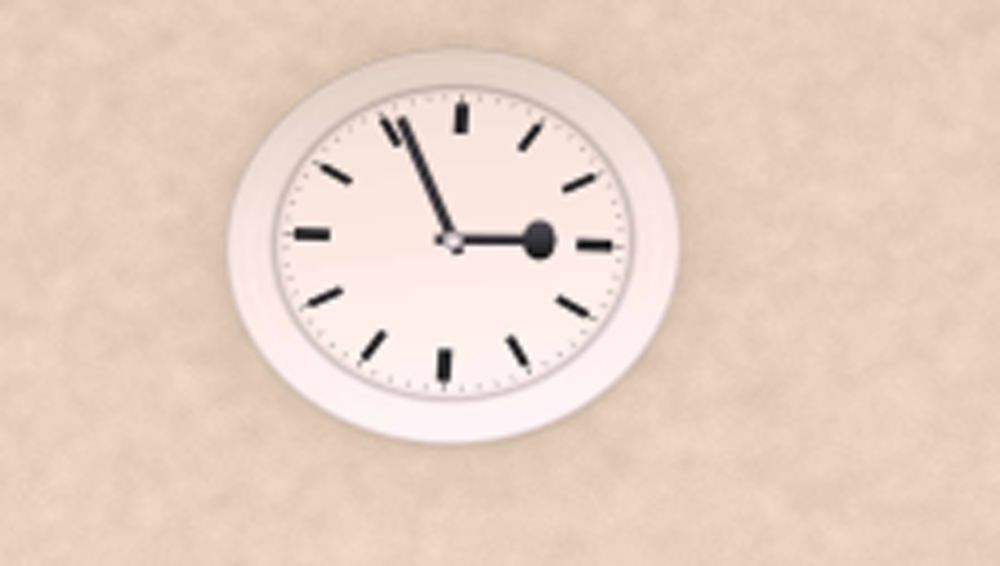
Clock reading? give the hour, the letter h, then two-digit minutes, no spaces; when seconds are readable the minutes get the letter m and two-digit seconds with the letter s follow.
2h56
